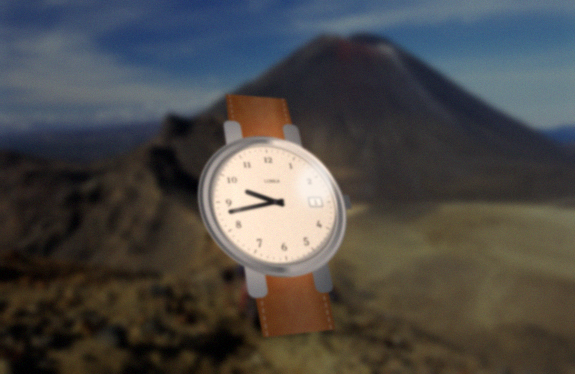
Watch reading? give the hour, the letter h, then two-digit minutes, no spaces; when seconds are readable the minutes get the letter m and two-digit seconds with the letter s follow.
9h43
